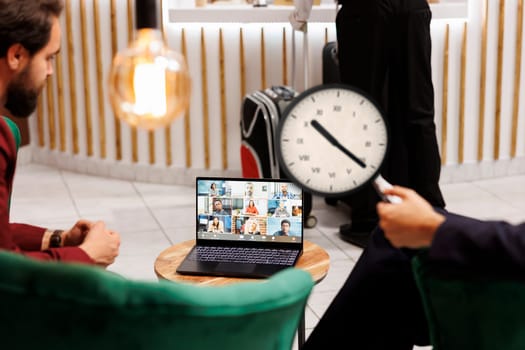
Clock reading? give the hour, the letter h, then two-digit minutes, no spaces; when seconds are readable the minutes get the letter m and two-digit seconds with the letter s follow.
10h21
